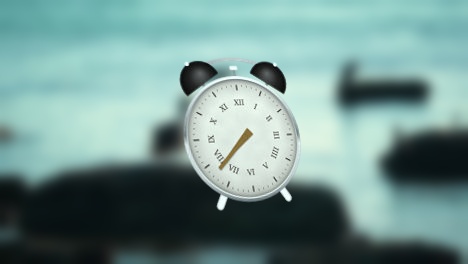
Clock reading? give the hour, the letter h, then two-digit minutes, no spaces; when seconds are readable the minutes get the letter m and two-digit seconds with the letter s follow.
7h38
